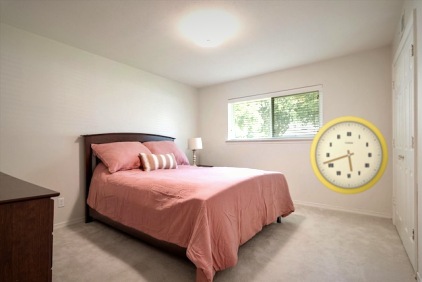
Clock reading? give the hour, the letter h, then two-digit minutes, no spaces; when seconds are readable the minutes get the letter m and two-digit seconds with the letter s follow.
5h42
